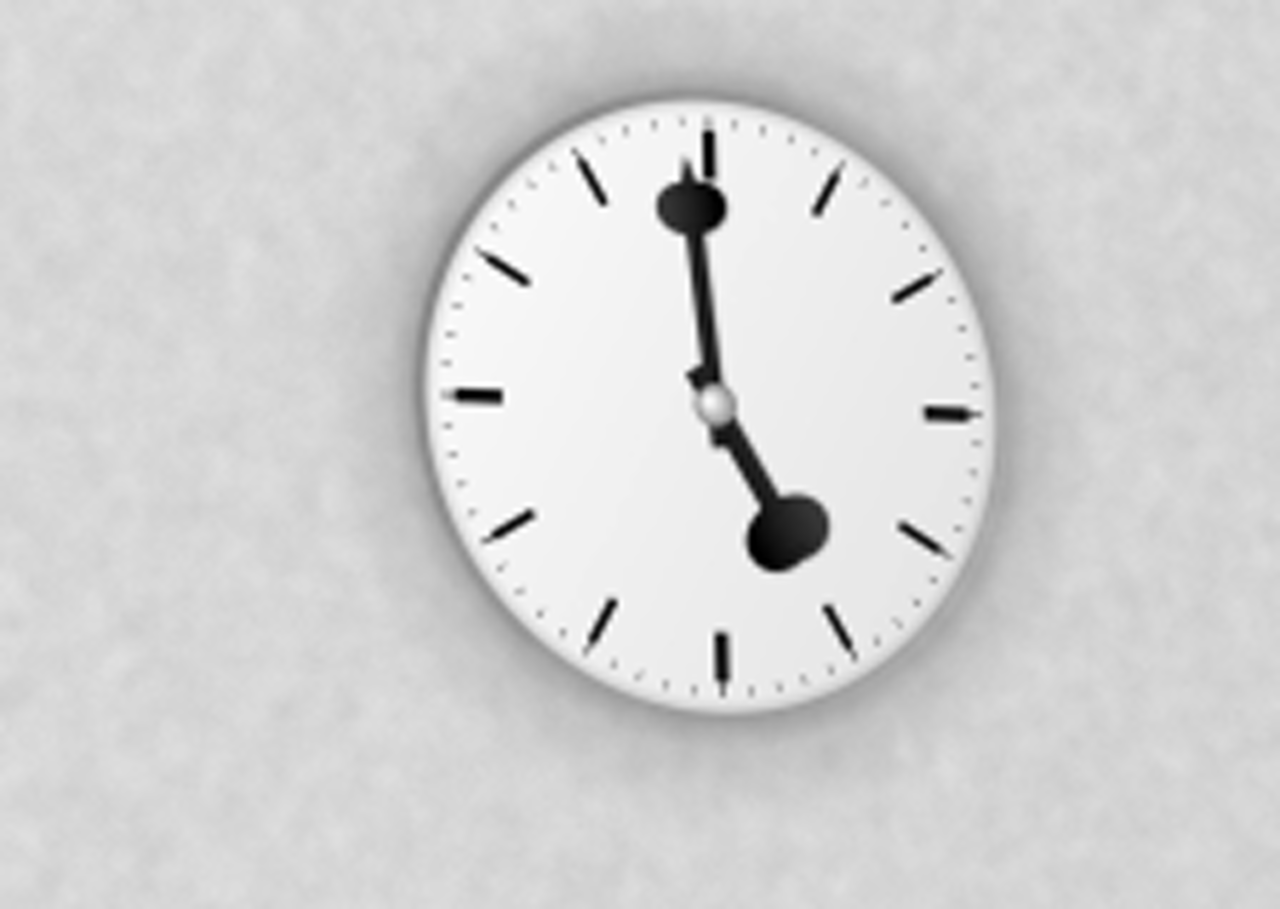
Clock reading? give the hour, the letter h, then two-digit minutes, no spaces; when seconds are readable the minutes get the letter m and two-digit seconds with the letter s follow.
4h59
